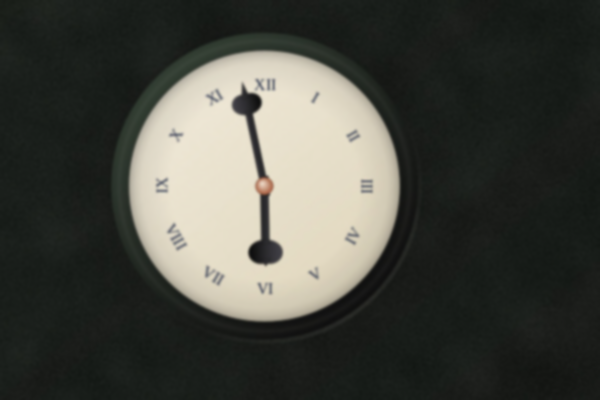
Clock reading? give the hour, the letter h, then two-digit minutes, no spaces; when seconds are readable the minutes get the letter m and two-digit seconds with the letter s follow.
5h58
